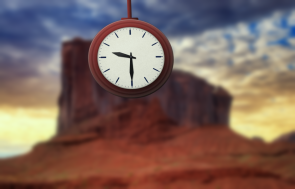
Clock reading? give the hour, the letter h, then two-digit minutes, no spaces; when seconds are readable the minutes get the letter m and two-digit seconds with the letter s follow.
9h30
